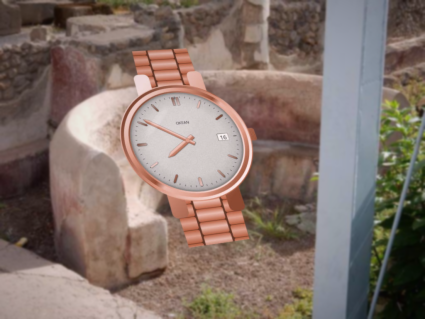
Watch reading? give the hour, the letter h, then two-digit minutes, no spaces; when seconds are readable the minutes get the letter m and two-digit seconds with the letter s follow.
7h51
